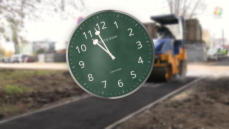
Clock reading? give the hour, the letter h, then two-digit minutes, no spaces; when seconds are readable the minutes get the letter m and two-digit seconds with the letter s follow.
10h58
